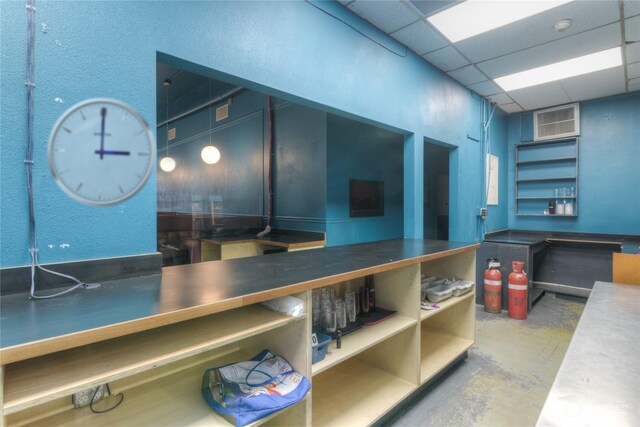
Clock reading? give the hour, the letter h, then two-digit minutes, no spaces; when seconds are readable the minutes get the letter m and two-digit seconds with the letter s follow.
3h00
